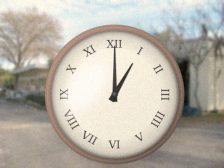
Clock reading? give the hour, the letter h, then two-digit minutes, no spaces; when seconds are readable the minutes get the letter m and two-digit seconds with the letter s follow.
1h00
